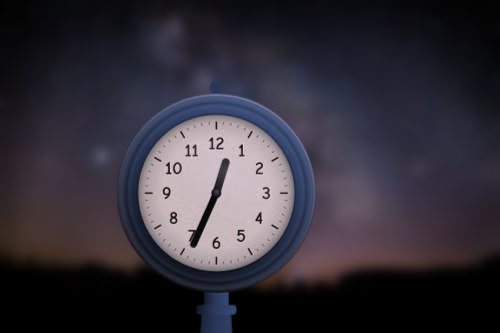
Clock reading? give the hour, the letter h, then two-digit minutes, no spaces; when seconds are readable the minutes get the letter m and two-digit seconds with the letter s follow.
12h34
